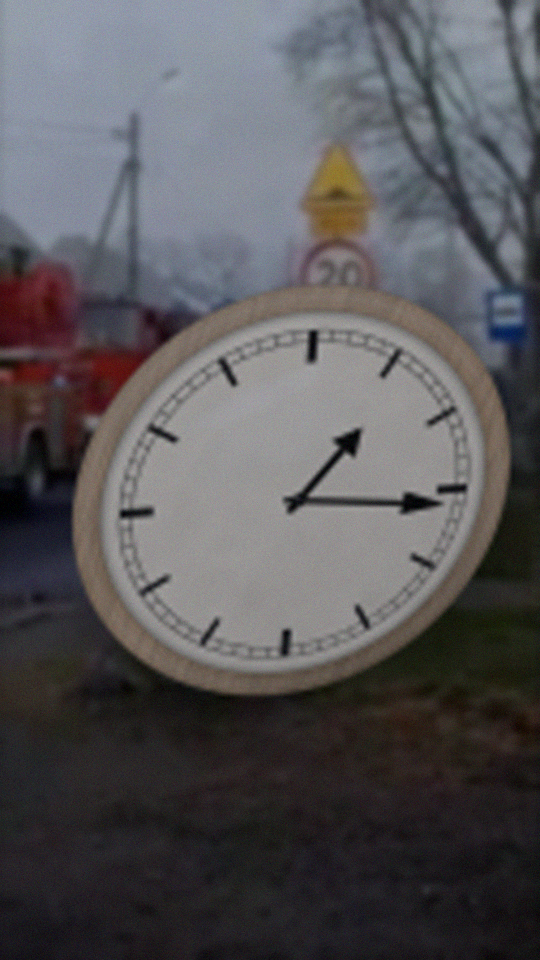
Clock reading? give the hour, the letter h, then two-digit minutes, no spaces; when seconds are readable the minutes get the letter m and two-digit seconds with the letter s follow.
1h16
